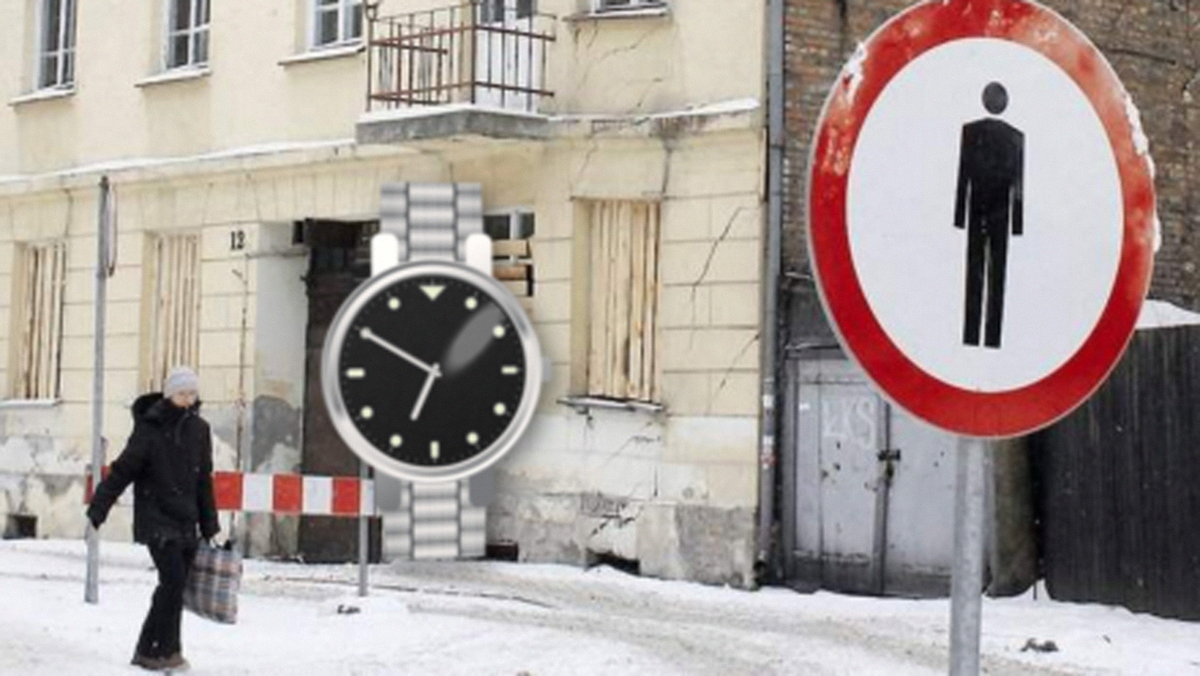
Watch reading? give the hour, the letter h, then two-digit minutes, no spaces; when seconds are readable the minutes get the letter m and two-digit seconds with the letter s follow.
6h50
